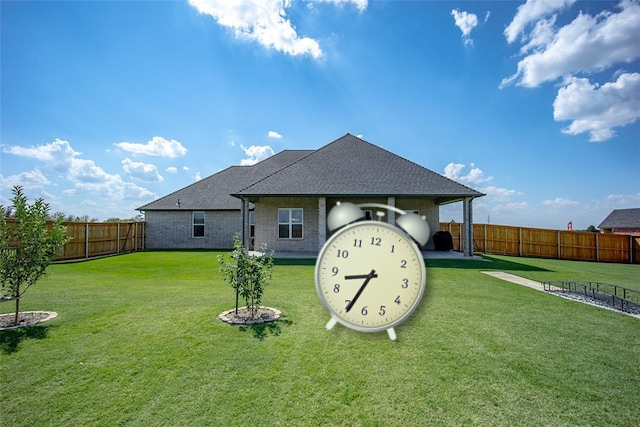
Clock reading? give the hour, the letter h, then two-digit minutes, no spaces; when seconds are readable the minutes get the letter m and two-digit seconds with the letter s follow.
8h34
